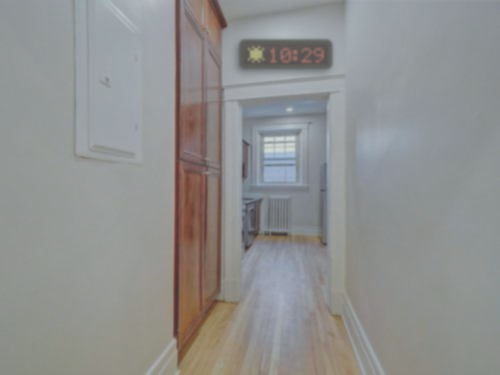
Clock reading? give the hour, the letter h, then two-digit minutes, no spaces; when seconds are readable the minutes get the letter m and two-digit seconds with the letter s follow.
10h29
